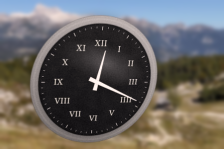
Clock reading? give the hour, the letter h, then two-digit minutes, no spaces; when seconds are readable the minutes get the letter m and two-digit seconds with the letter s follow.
12h19
